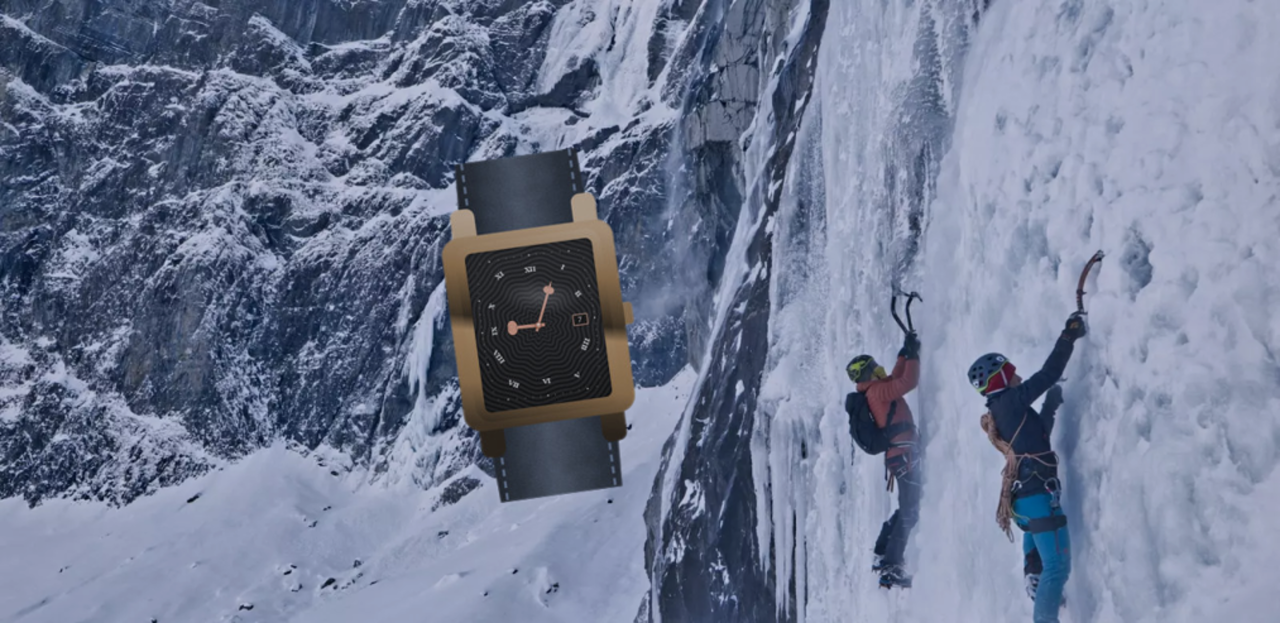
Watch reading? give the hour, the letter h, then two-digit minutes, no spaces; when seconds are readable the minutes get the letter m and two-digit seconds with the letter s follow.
9h04
